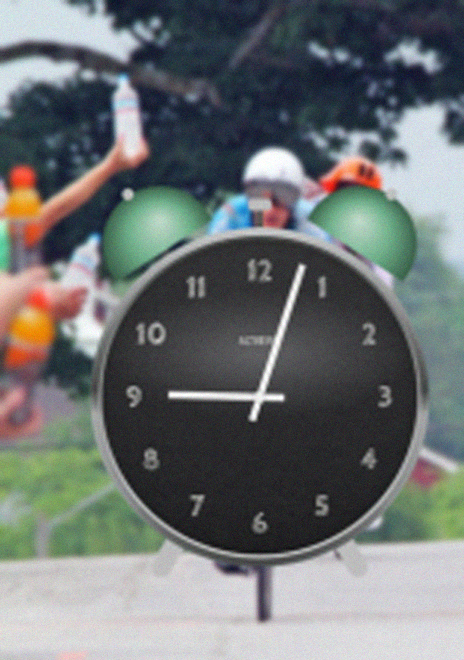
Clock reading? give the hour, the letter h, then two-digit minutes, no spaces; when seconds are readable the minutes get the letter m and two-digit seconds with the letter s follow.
9h03
